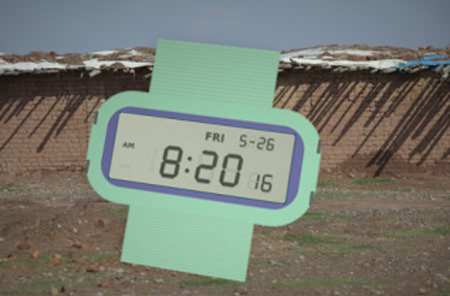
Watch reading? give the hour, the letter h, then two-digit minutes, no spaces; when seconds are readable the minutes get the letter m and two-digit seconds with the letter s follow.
8h20m16s
